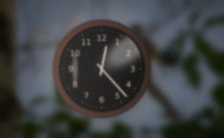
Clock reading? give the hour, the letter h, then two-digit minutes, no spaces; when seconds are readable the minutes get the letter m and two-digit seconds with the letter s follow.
12h23
